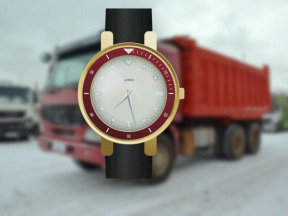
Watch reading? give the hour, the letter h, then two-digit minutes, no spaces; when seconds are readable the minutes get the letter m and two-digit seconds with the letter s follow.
7h28
